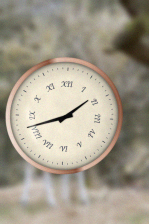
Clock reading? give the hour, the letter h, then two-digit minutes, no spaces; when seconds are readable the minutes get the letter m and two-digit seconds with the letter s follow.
1h42
